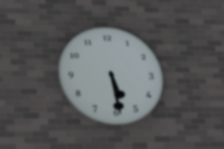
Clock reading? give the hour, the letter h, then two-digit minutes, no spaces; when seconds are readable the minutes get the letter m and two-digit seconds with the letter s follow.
5h29
